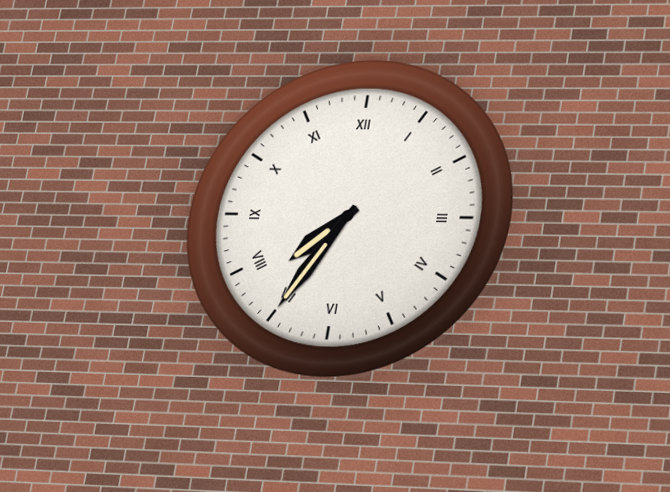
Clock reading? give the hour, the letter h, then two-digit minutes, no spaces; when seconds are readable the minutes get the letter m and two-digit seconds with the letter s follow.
7h35
